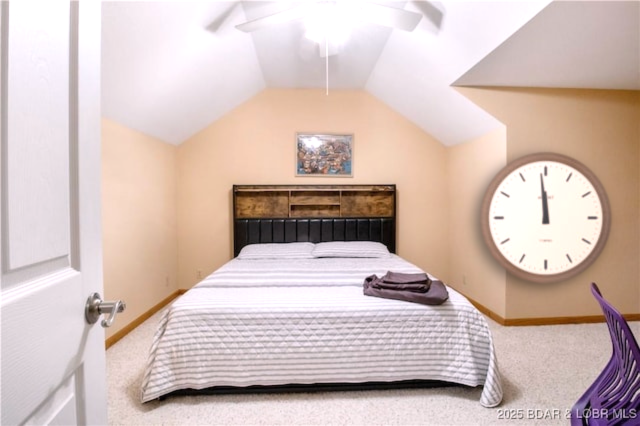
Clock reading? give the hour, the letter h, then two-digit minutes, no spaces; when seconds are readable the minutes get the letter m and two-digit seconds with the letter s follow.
11h59
